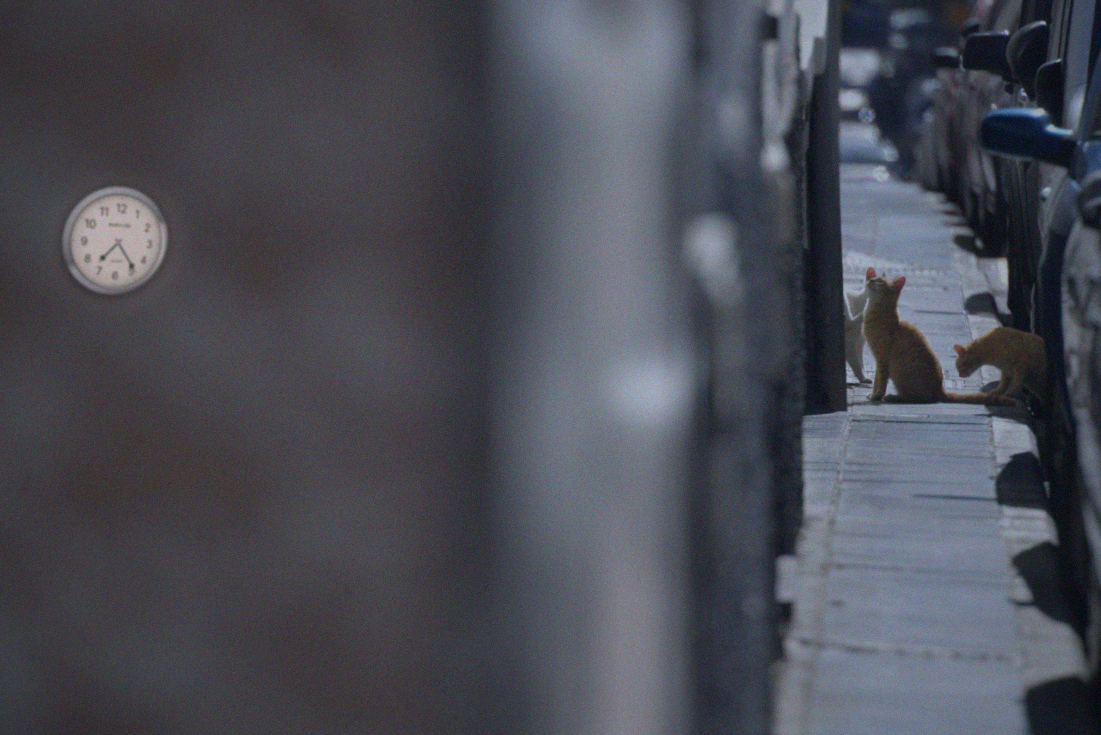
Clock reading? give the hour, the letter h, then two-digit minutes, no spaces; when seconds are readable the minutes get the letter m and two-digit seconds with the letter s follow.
7h24
